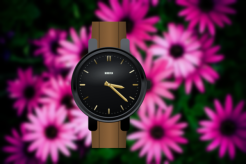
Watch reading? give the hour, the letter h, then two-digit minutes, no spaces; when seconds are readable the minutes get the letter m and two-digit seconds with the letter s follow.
3h22
